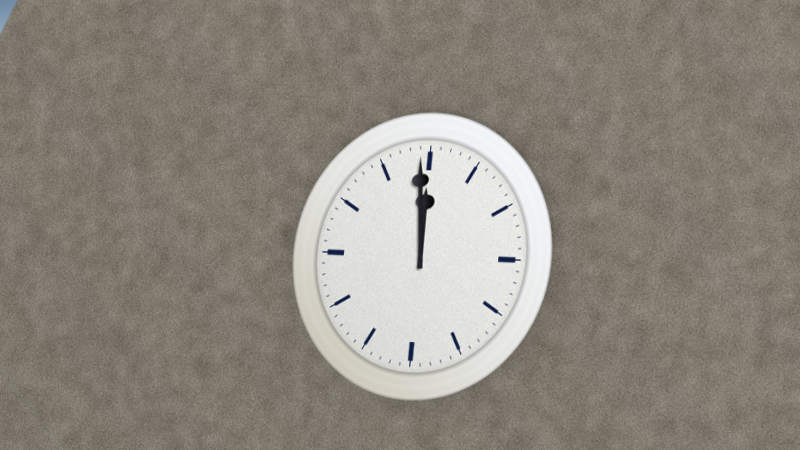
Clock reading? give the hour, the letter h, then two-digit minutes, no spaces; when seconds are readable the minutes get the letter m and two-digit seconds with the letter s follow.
11h59
